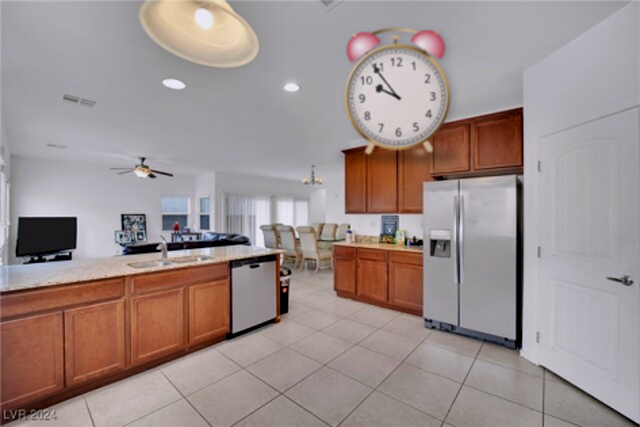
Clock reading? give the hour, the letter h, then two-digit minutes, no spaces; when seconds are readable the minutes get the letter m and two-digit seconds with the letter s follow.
9h54
